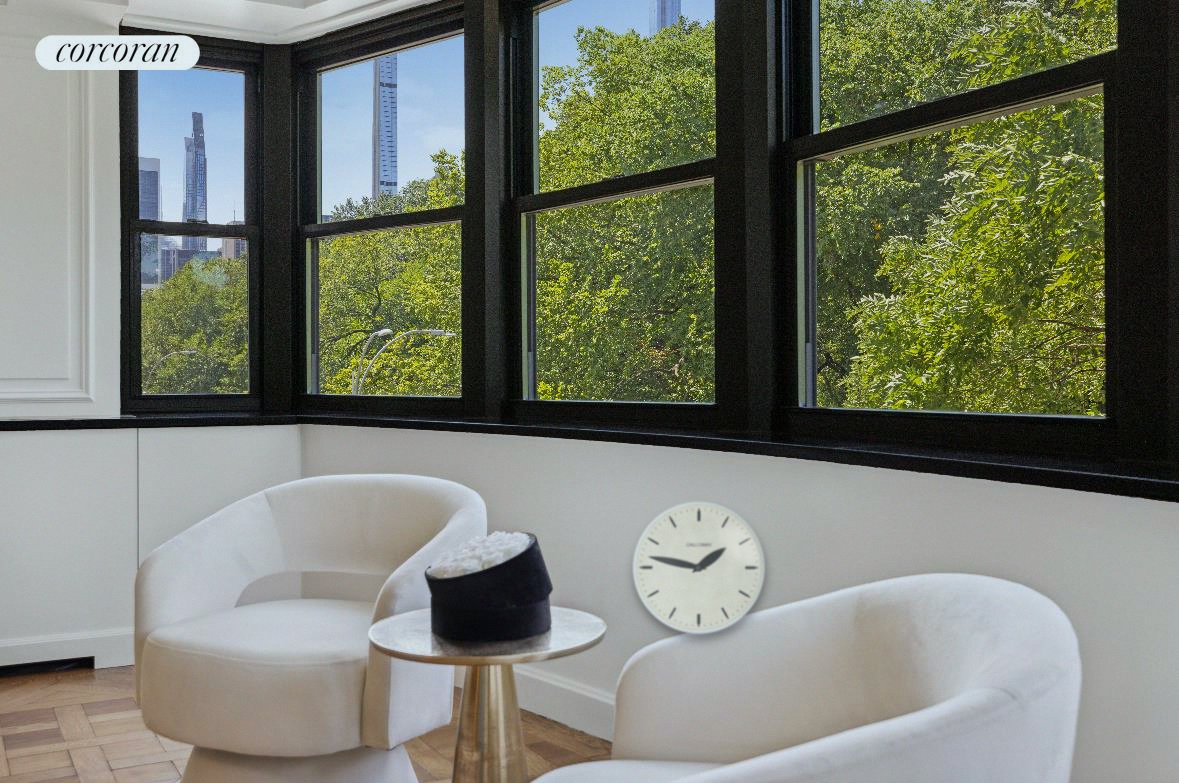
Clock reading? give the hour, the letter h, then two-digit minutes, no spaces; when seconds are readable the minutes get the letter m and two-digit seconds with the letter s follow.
1h47
